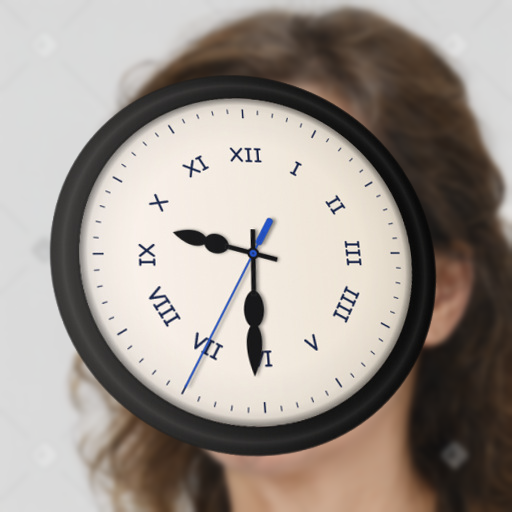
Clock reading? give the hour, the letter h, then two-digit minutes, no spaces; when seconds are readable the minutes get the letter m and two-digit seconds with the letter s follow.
9h30m35s
